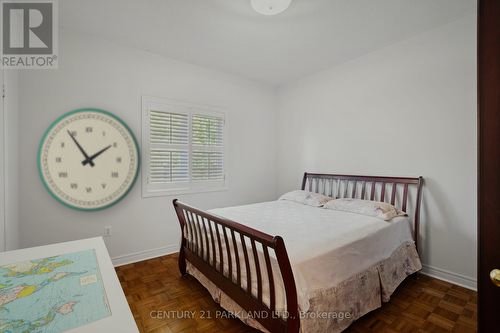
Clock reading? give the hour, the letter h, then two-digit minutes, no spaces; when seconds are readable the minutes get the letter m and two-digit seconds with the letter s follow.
1h54
